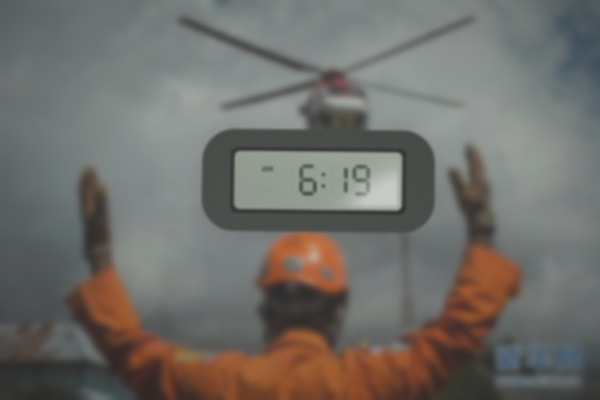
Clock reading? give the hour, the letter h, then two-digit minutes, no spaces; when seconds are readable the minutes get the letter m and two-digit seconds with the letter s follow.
6h19
